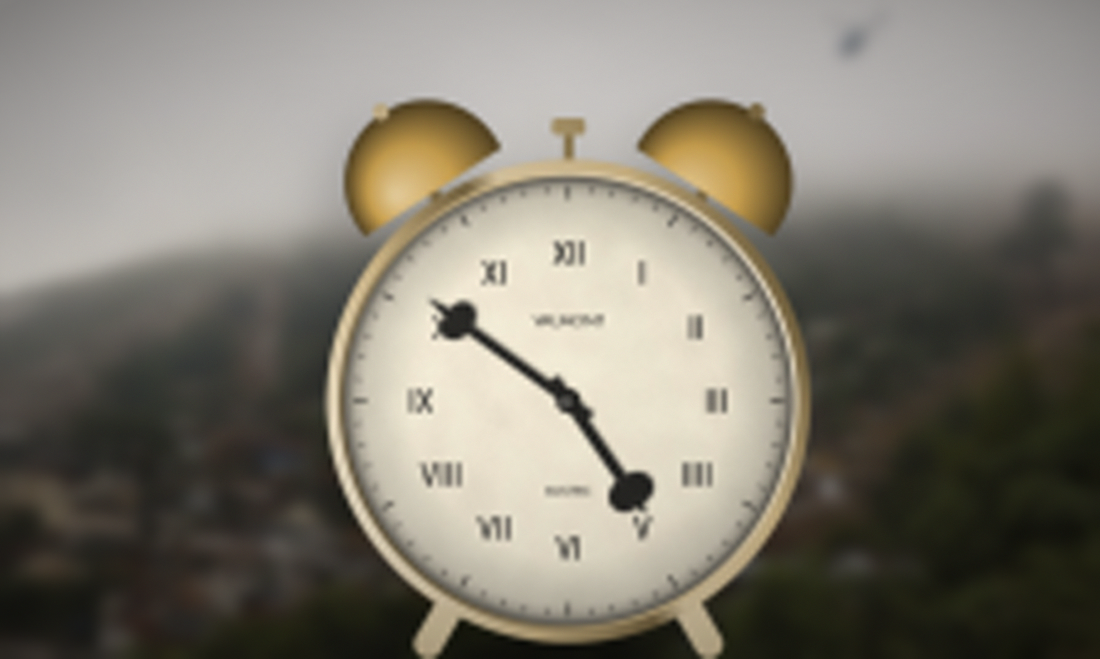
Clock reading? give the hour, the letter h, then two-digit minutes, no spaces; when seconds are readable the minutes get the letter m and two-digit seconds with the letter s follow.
4h51
